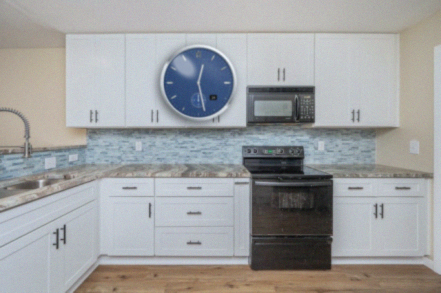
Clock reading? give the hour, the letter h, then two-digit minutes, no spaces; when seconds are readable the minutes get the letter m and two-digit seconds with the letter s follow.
12h28
